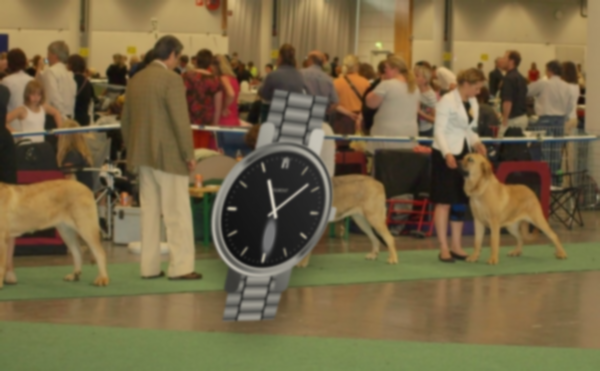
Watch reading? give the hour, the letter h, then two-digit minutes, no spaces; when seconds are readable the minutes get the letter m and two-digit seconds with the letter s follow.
11h08
